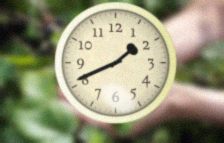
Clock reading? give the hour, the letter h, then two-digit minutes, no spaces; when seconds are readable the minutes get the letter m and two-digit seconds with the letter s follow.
1h41
